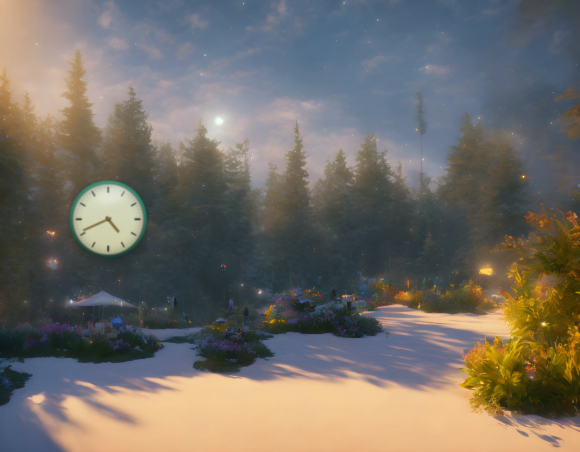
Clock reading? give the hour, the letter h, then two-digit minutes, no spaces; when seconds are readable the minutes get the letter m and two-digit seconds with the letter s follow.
4h41
